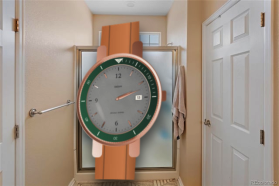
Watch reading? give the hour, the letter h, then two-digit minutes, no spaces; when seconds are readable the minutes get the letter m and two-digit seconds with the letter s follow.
2h12
